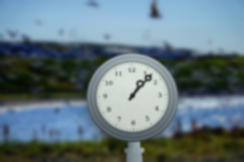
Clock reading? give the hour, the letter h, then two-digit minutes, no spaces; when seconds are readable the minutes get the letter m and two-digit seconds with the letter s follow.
1h07
